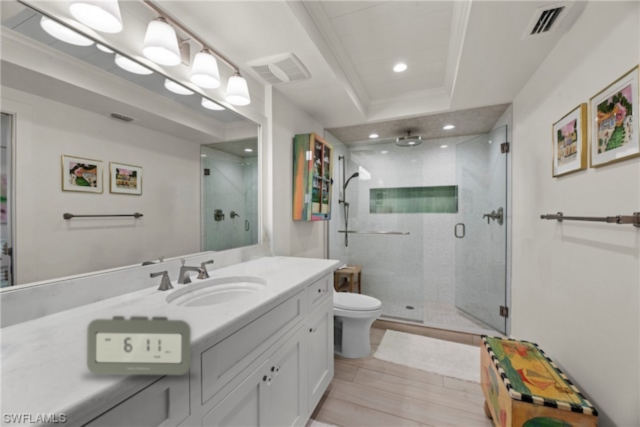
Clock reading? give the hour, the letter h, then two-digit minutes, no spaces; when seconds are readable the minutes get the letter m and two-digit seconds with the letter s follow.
6h11
